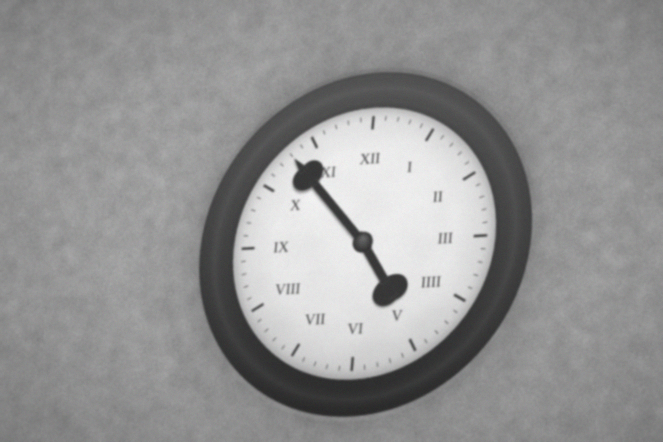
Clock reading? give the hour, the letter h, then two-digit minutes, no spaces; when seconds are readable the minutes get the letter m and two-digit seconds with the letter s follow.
4h53
